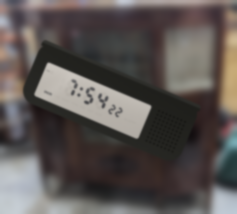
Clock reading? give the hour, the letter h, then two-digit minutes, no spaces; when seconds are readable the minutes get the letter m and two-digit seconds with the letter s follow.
7h54
